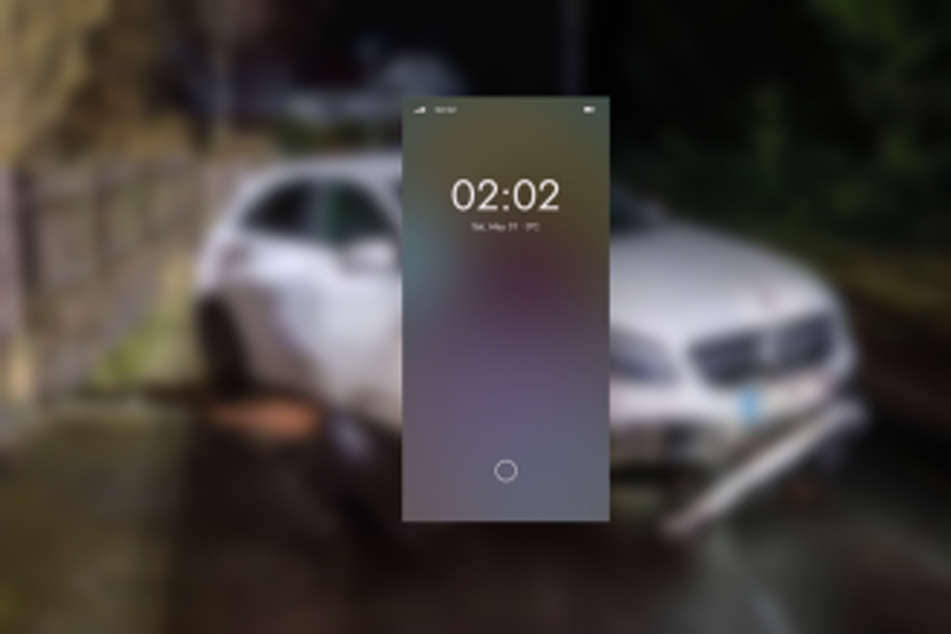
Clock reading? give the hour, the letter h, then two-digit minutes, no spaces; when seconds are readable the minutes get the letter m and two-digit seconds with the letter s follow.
2h02
